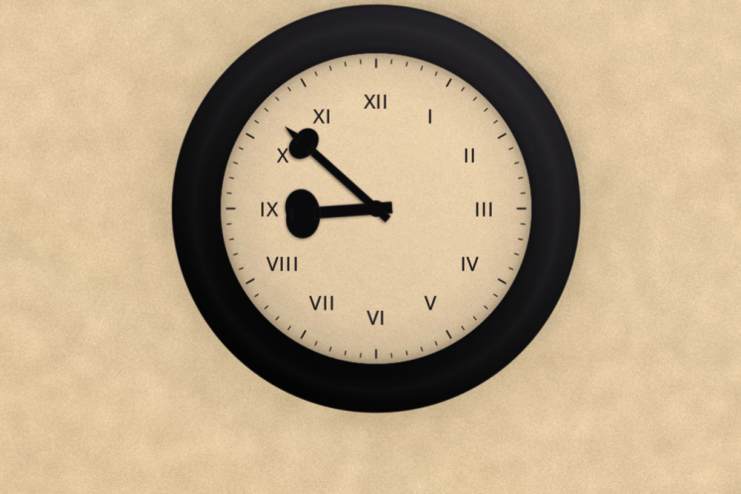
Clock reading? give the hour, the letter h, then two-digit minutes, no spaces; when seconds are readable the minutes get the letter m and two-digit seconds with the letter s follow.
8h52
